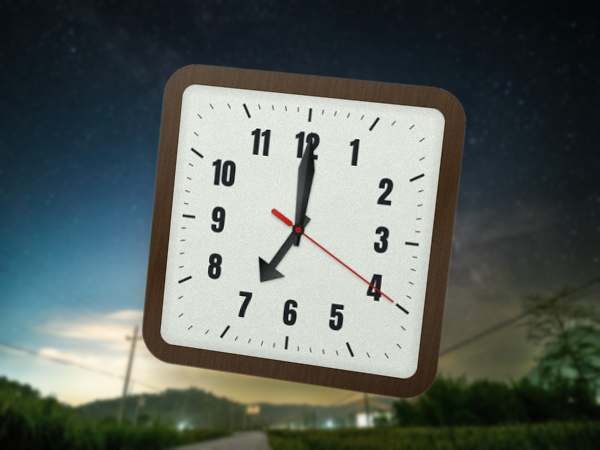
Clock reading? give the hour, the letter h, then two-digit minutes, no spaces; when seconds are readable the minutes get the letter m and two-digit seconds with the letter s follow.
7h00m20s
